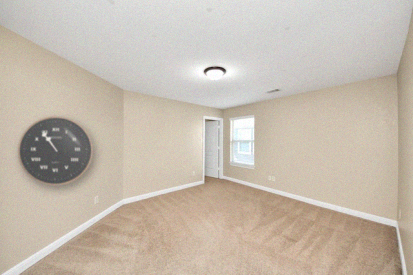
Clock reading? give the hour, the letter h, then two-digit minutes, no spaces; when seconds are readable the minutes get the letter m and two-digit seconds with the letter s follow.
10h54
